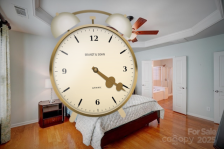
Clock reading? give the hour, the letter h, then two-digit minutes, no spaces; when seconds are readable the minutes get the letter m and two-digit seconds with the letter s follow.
4h21
